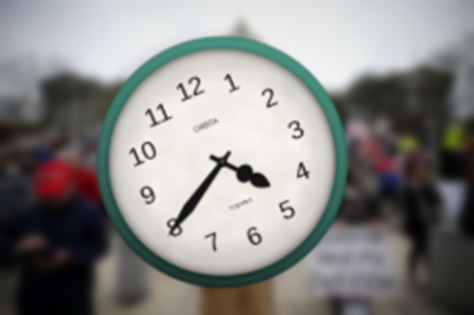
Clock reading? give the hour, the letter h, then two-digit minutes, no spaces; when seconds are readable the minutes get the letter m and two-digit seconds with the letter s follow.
4h40
